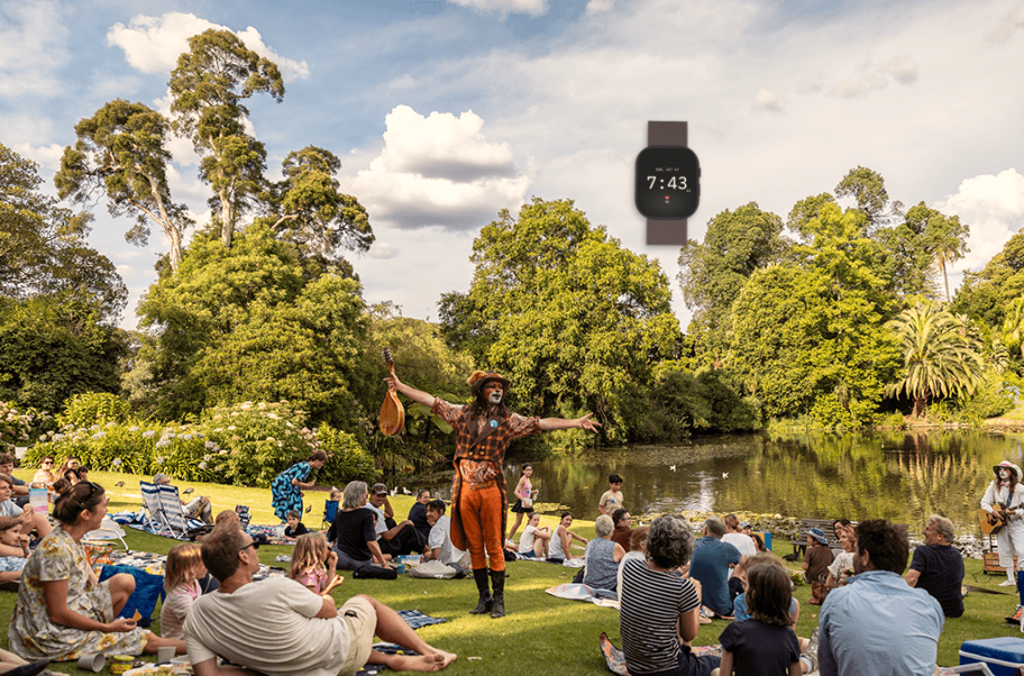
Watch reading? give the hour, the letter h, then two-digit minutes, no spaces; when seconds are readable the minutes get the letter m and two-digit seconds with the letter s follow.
7h43
